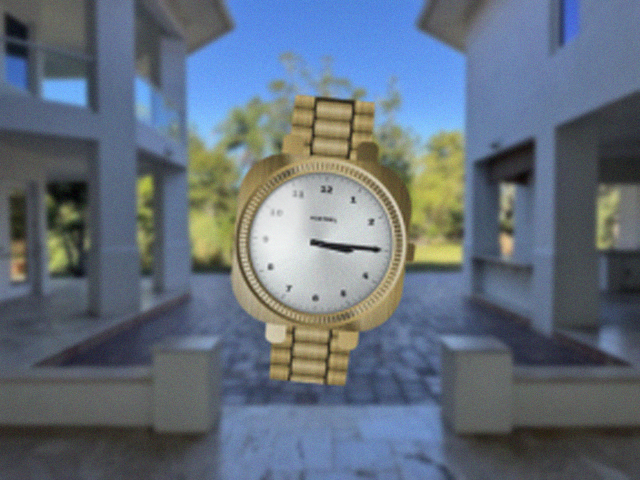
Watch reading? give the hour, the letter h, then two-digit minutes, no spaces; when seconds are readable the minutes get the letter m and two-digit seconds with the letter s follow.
3h15
